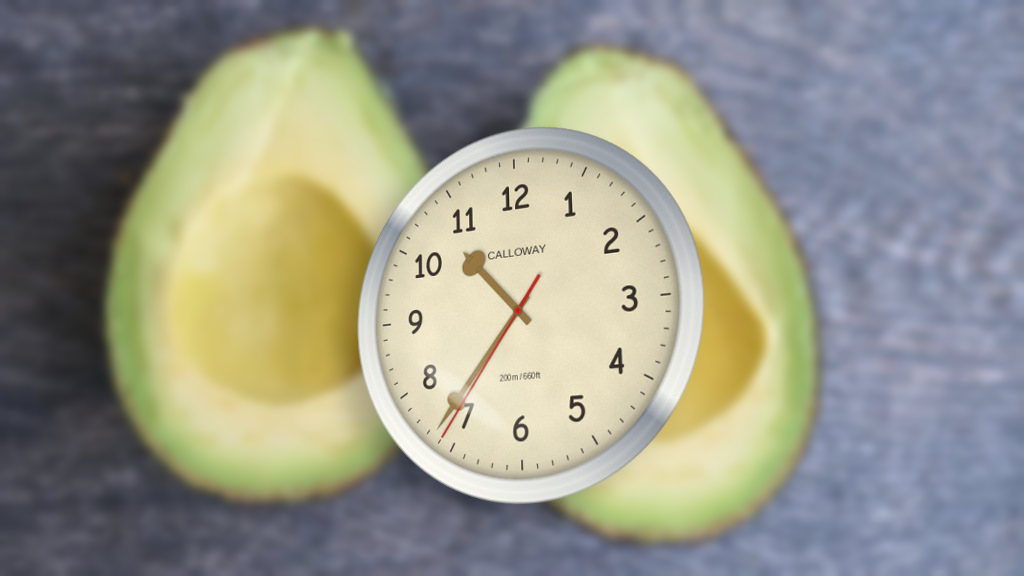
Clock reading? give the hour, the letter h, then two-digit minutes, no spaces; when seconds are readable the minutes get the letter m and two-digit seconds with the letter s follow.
10h36m36s
